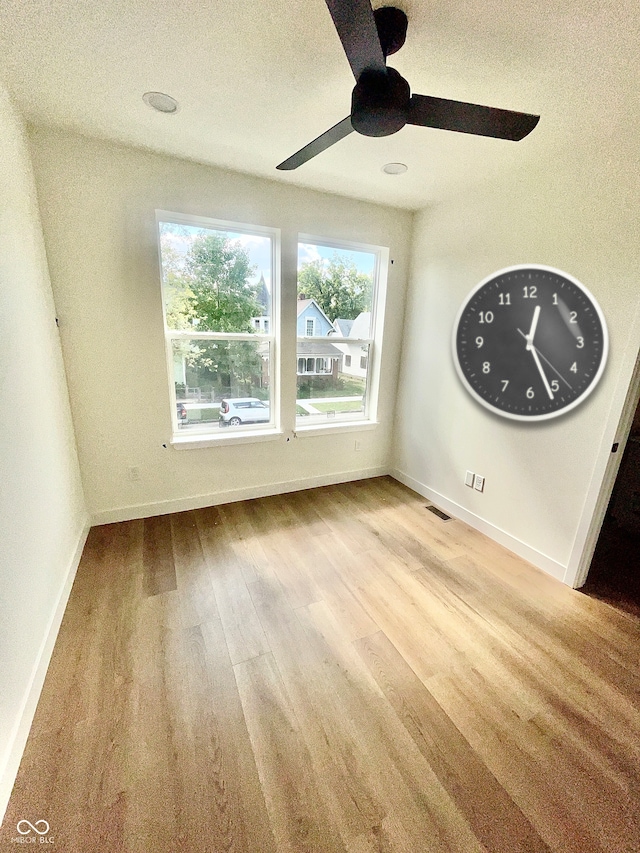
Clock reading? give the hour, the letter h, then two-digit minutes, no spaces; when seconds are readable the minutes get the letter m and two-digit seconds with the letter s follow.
12h26m23s
